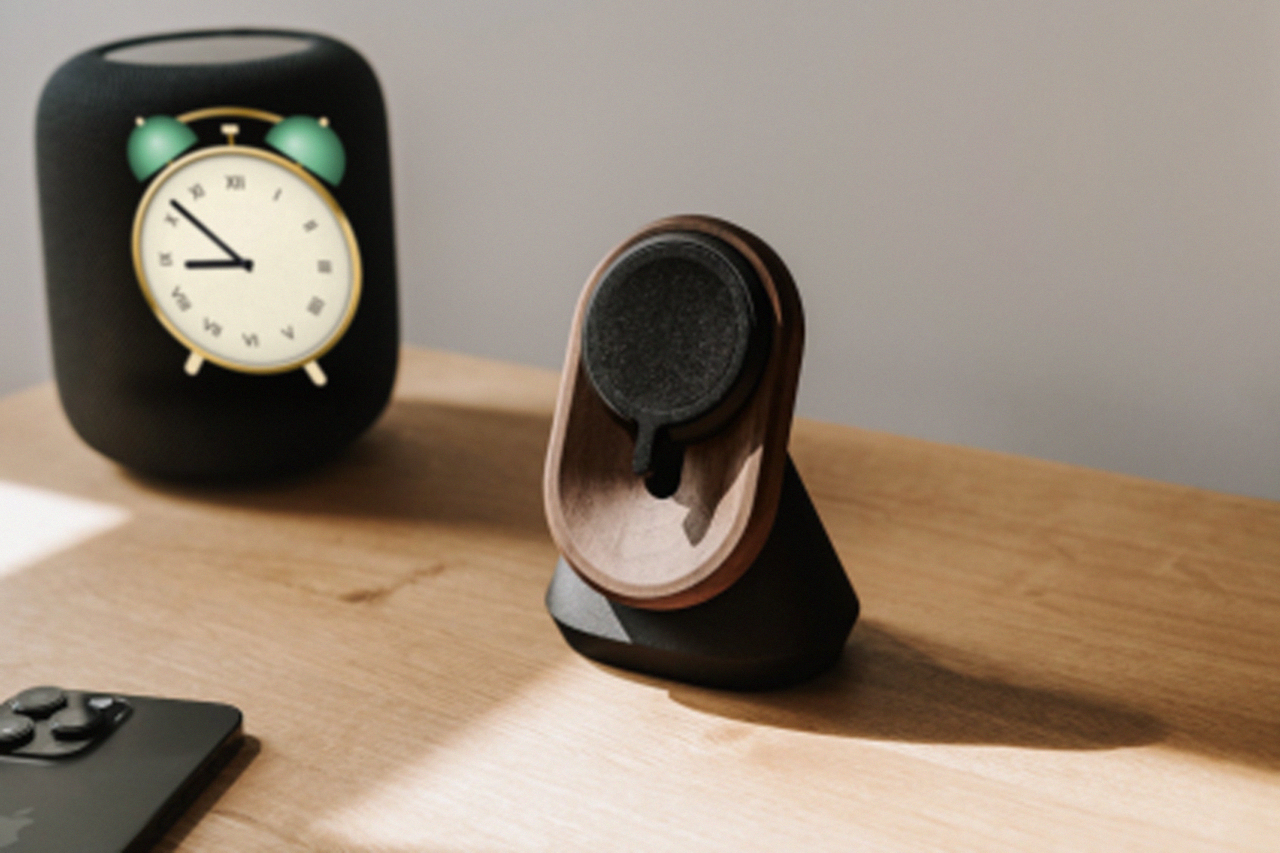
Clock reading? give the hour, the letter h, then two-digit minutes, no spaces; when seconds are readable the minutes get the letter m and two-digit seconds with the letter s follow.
8h52
